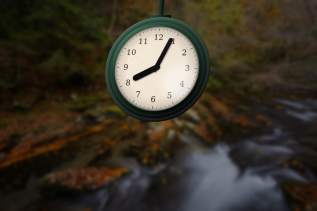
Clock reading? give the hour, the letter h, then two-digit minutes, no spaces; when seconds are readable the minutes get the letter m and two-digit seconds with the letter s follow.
8h04
